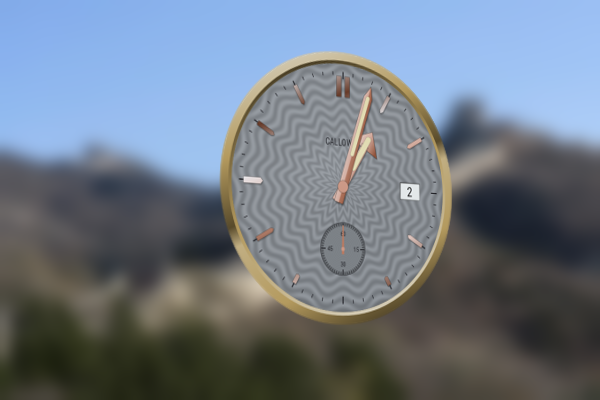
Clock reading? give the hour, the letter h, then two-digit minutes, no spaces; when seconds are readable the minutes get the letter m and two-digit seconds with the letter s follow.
1h03
